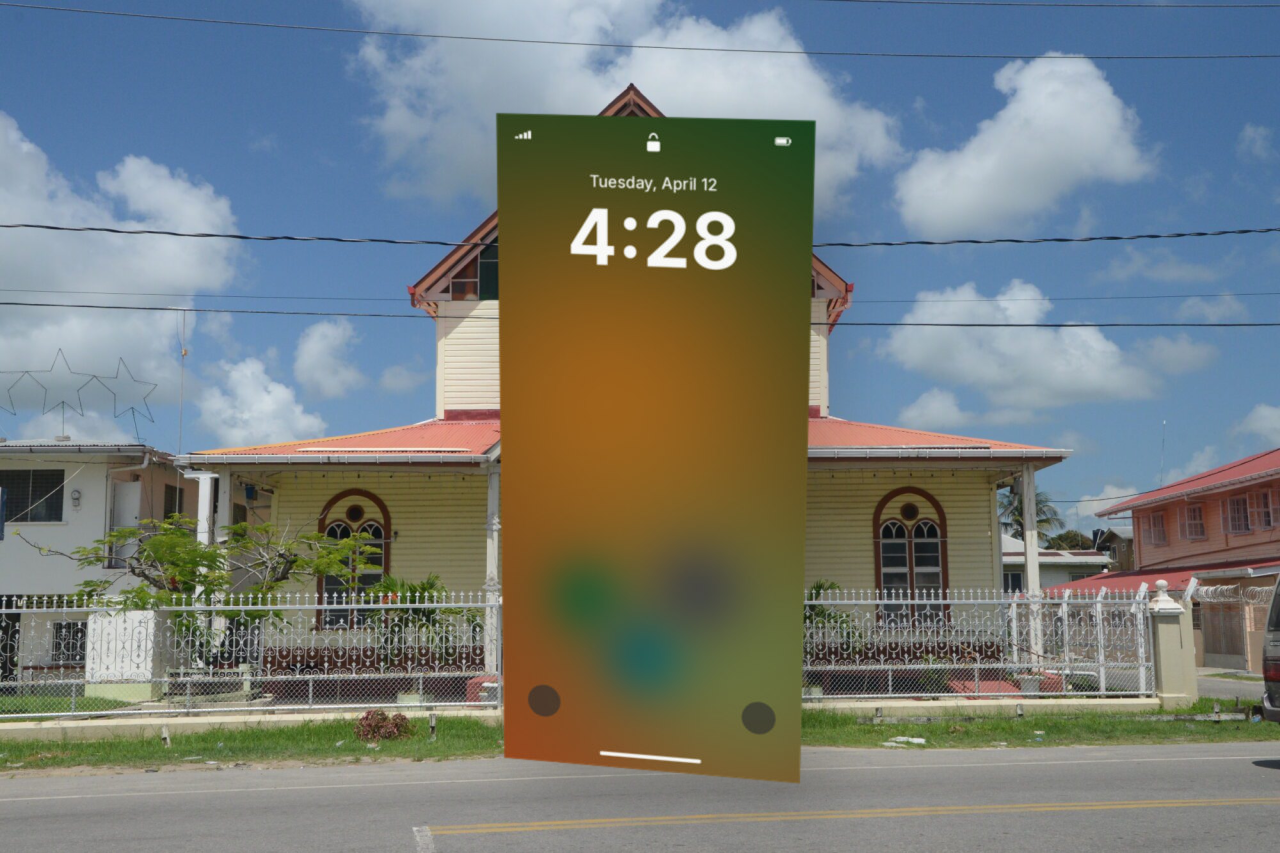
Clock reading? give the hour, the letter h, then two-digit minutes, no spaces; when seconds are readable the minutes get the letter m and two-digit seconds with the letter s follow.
4h28
